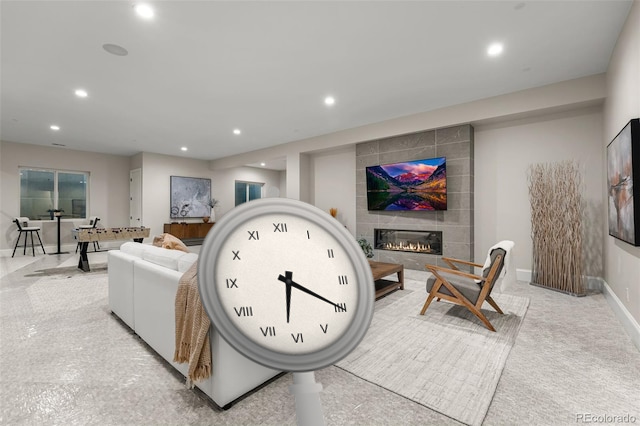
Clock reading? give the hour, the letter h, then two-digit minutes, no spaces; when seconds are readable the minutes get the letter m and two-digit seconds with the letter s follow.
6h20
